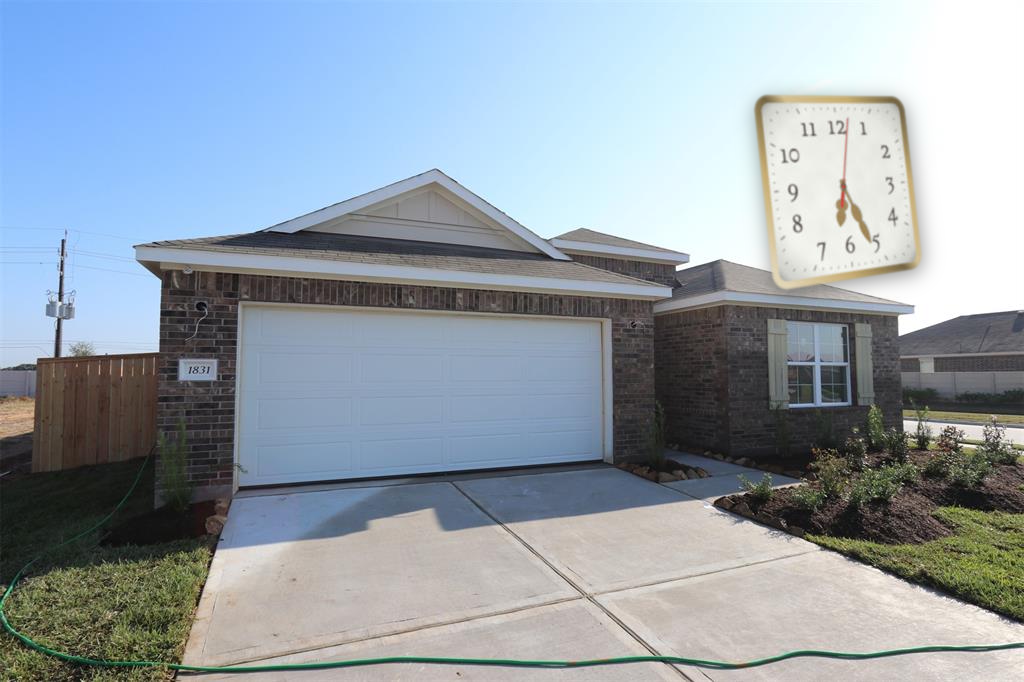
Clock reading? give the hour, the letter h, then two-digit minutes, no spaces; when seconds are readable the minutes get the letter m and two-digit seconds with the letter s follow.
6h26m02s
